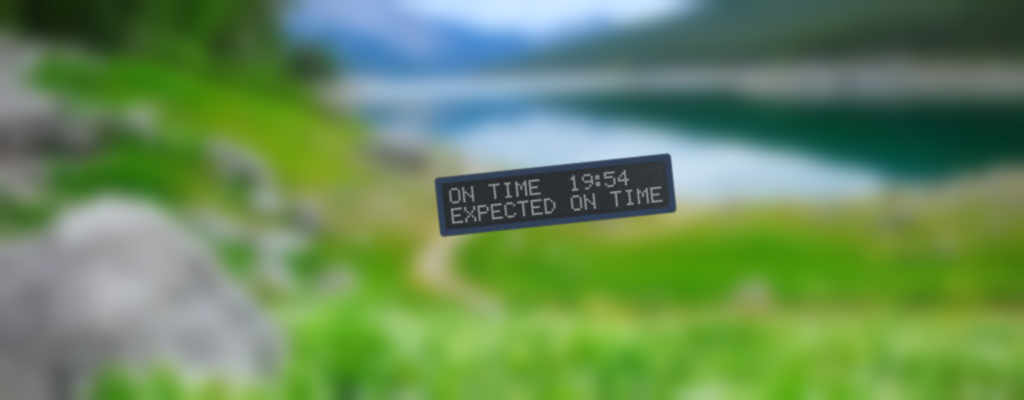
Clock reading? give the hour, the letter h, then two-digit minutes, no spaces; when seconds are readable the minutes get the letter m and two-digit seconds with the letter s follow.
19h54
